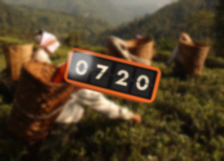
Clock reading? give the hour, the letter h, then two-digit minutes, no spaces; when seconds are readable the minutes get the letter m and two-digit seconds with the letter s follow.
7h20
